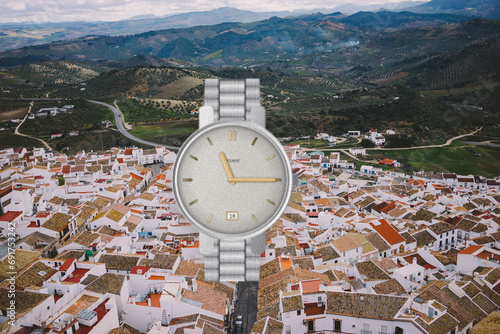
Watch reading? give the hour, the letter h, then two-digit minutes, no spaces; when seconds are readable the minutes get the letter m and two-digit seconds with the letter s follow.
11h15
